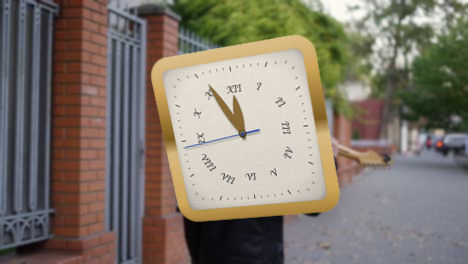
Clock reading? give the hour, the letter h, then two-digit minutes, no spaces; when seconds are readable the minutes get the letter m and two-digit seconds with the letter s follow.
11h55m44s
